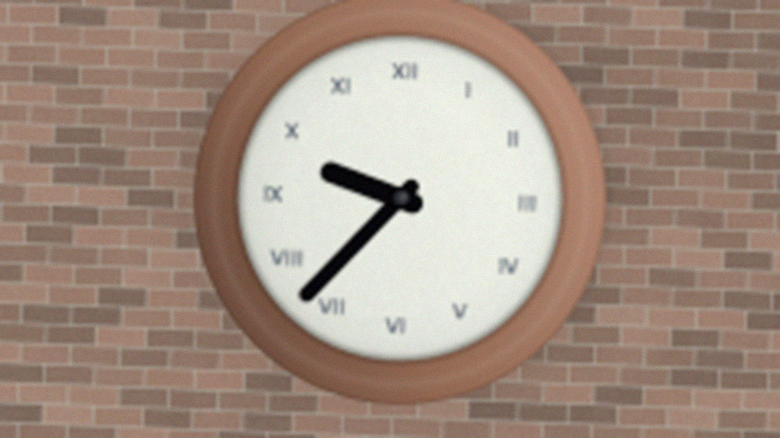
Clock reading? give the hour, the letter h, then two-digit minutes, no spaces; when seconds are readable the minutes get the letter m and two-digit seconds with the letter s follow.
9h37
